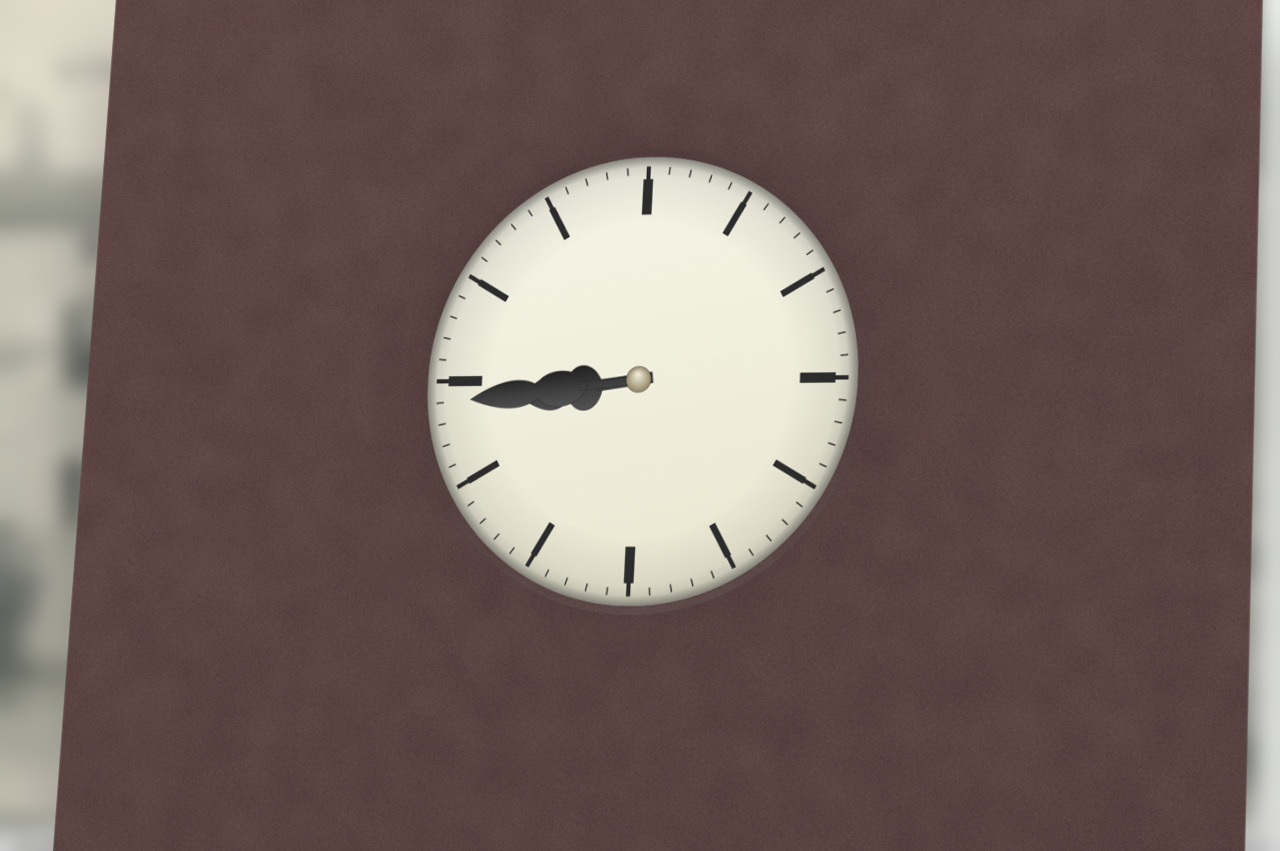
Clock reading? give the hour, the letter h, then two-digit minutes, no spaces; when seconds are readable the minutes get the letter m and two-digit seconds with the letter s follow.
8h44
